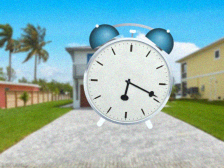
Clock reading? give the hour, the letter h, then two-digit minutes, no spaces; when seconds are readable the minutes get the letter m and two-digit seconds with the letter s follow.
6h19
